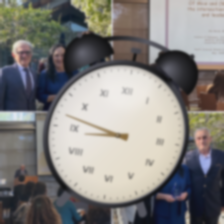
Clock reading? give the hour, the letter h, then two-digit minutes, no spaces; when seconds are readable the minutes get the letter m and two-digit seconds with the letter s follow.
8h47
